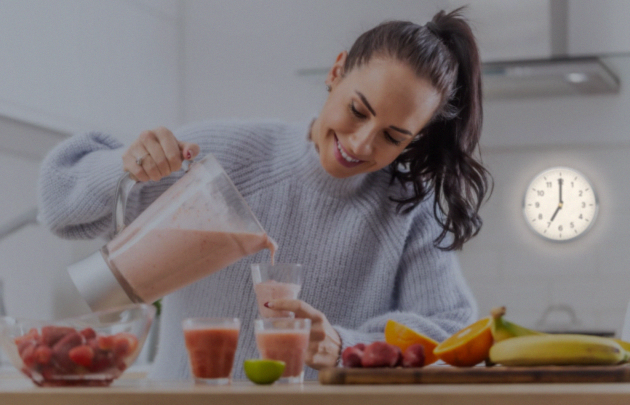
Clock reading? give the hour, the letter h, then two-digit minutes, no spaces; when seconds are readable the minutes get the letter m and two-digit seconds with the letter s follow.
7h00
